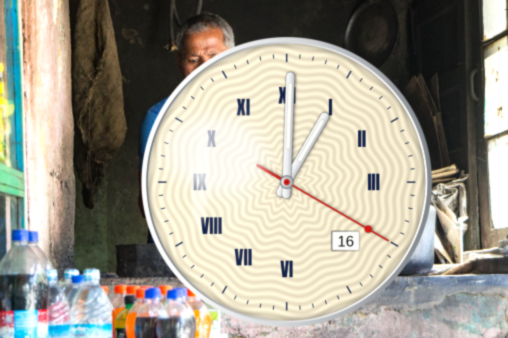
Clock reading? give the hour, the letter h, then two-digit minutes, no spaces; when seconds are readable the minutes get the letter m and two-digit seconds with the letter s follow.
1h00m20s
